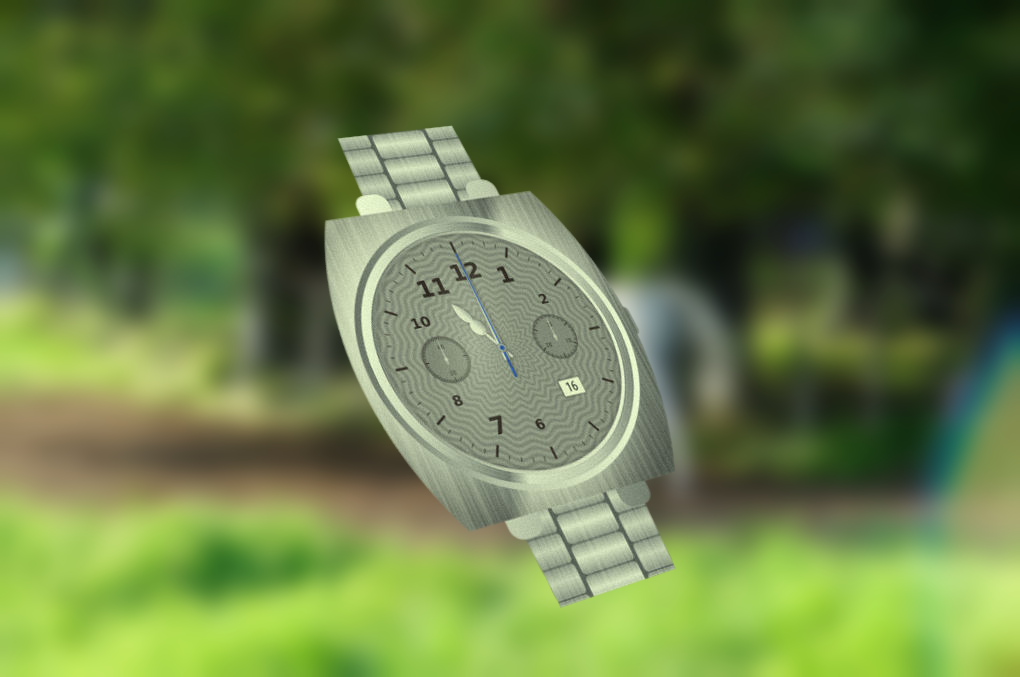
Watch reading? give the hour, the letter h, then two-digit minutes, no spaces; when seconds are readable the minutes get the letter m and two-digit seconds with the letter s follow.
11h00
